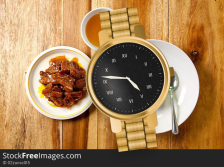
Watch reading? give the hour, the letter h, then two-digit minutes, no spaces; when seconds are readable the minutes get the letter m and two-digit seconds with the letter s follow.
4h47
